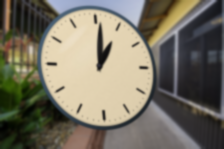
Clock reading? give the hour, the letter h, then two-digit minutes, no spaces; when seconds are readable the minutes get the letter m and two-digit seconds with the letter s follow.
1h01
